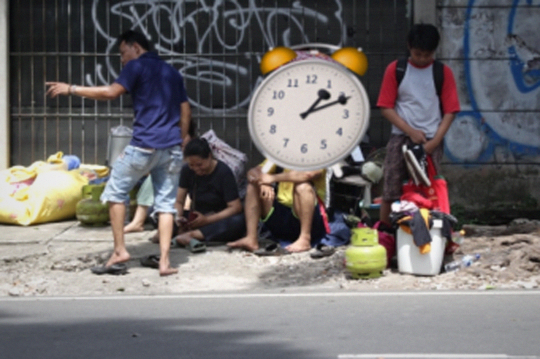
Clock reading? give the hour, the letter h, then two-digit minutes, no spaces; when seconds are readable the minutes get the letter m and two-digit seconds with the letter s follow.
1h11
